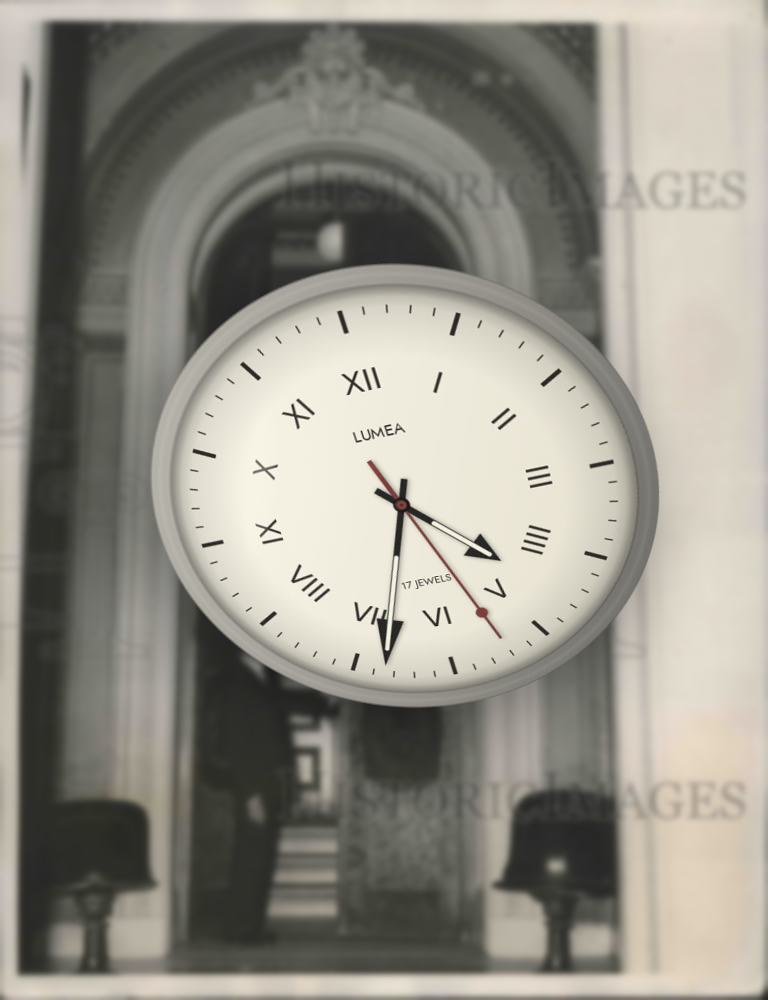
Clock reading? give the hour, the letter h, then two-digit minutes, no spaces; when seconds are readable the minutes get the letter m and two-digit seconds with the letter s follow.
4h33m27s
